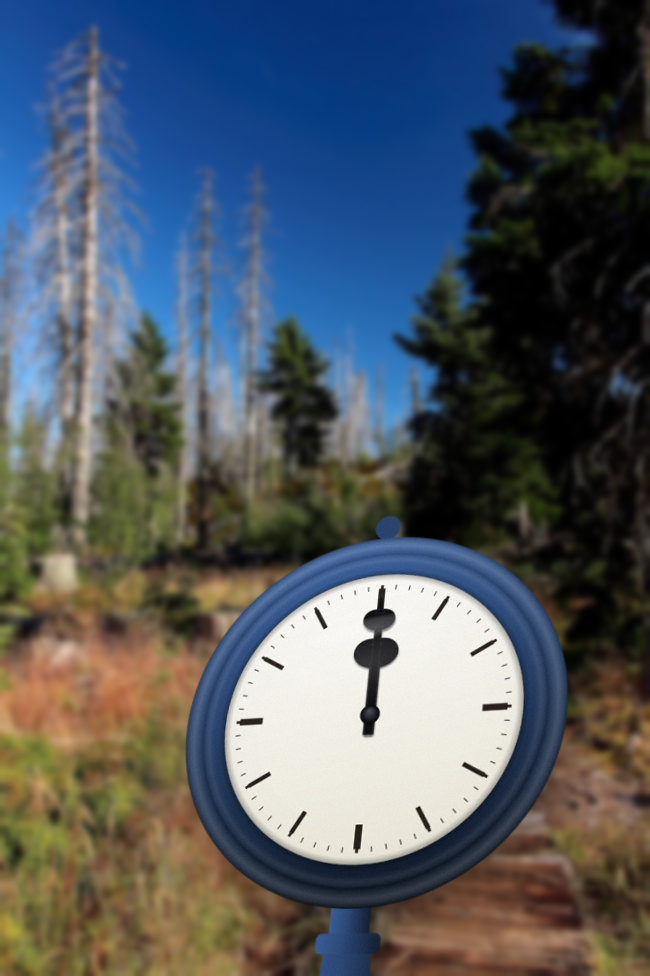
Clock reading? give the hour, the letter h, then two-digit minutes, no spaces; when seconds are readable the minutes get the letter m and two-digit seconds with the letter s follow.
12h00
